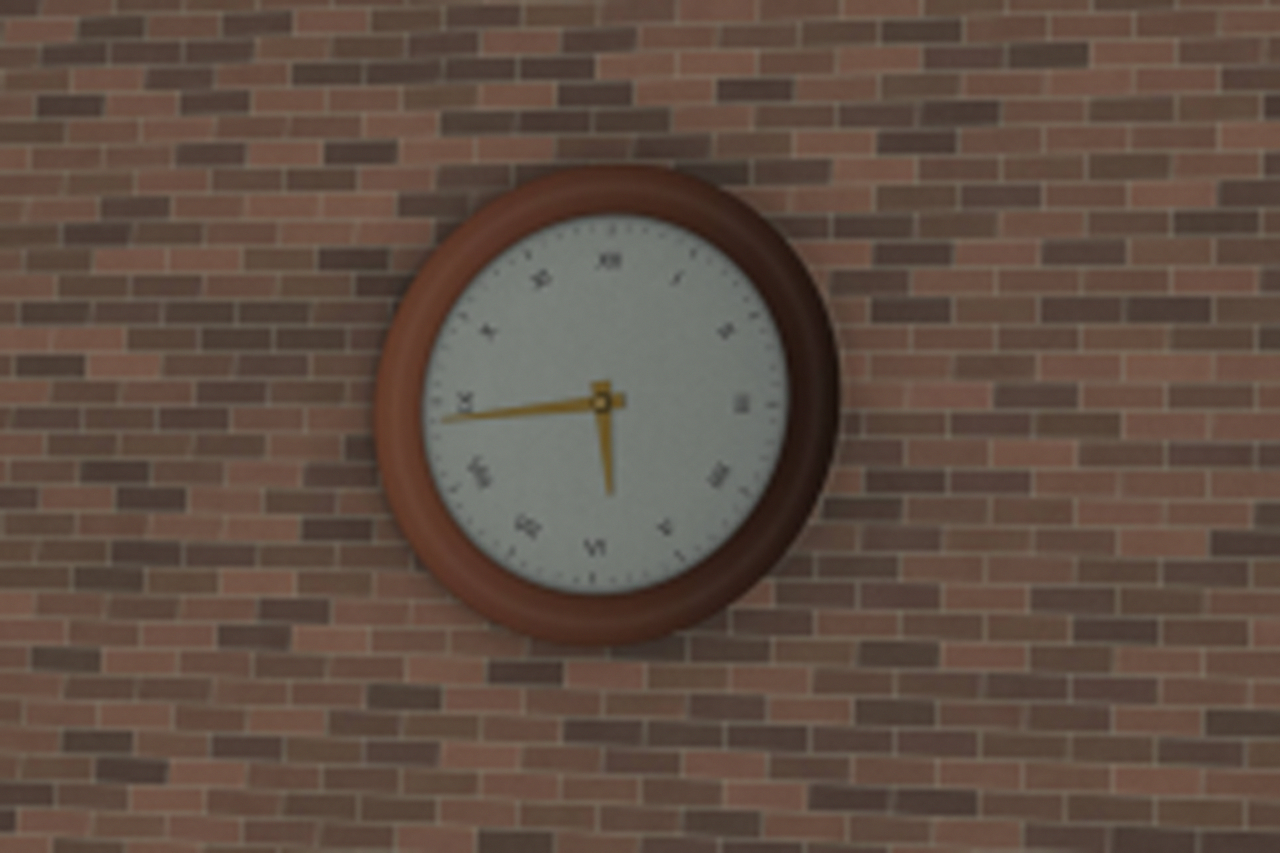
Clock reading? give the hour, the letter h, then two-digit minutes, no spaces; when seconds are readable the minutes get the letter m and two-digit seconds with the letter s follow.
5h44
